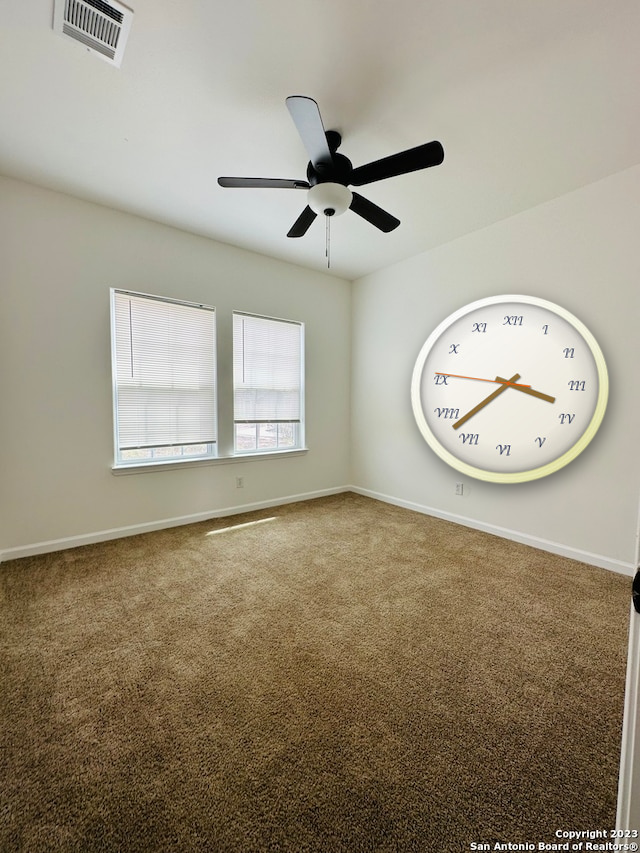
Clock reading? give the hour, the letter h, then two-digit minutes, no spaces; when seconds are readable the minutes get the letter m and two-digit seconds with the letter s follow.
3h37m46s
